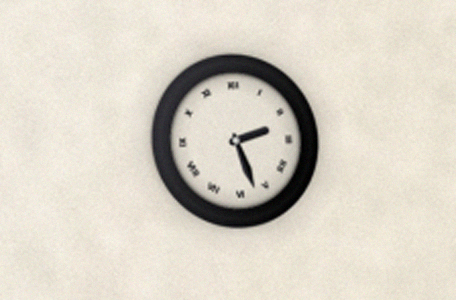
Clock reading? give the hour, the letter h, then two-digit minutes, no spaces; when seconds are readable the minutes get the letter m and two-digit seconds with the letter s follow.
2h27
